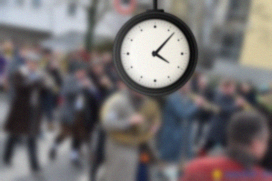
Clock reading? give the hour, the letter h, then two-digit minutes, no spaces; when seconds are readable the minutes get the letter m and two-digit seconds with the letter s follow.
4h07
